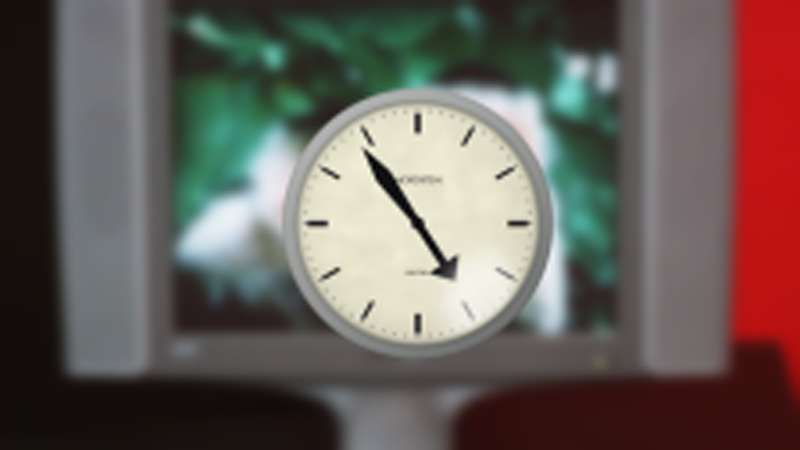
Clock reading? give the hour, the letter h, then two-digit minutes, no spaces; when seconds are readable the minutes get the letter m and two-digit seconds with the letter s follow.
4h54
